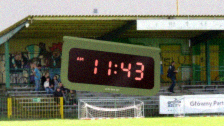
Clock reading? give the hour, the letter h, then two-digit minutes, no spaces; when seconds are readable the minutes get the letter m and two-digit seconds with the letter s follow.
11h43
